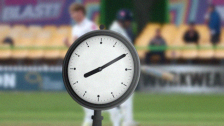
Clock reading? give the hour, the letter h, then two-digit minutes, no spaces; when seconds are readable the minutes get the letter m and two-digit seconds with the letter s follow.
8h10
